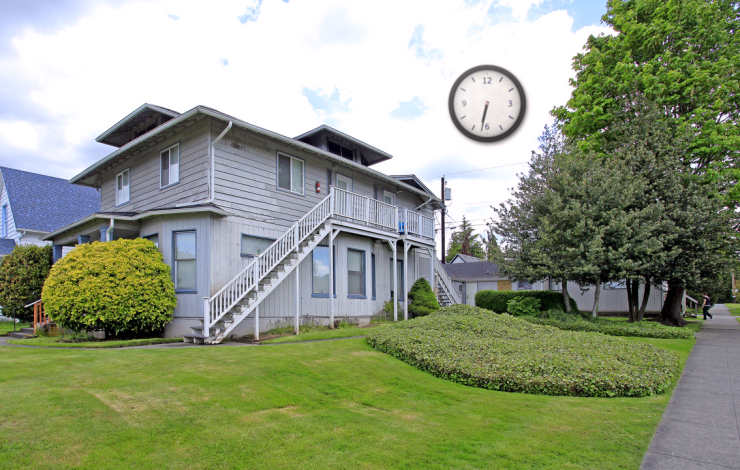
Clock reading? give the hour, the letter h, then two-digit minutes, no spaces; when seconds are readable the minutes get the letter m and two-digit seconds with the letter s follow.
6h32
